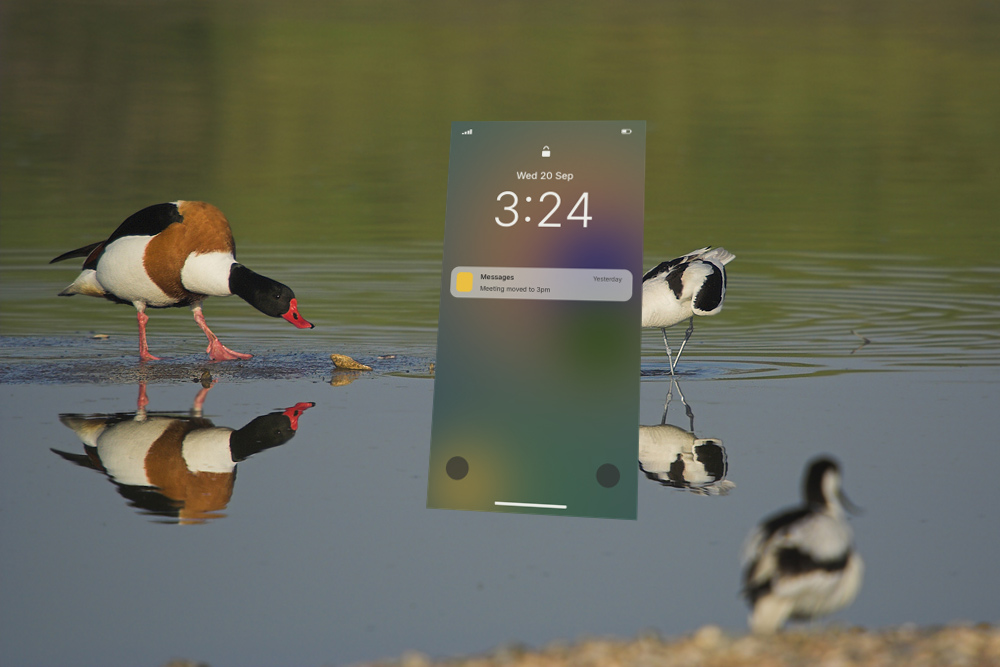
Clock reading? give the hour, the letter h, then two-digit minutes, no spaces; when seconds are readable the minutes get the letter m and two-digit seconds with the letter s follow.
3h24
